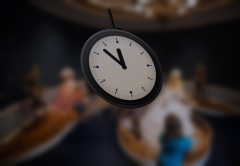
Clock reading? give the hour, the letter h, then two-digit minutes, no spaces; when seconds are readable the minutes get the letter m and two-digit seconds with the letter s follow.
11h53
